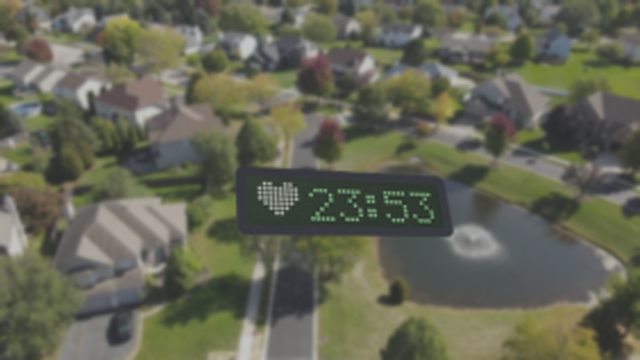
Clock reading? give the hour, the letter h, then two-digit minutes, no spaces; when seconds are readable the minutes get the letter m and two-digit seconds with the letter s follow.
23h53
